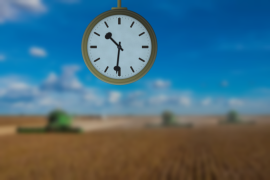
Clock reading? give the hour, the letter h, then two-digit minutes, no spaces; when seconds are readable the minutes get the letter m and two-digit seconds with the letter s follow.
10h31
